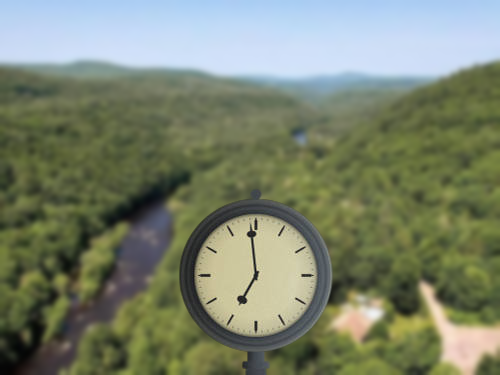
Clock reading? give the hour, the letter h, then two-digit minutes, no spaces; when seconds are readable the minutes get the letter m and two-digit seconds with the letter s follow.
6h59
